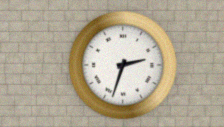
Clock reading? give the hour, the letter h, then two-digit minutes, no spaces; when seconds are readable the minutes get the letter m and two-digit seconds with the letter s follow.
2h33
